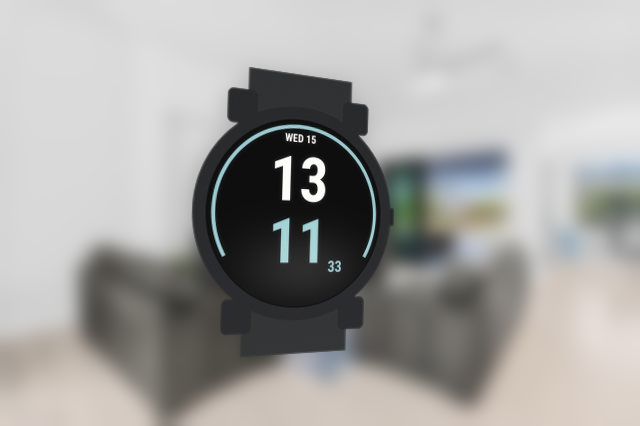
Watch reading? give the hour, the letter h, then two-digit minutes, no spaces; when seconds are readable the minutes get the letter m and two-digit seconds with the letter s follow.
13h11m33s
